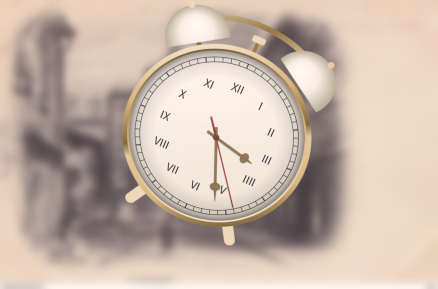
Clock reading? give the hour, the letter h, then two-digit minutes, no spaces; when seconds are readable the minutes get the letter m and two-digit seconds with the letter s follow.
3h26m24s
